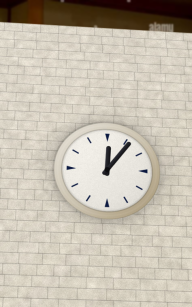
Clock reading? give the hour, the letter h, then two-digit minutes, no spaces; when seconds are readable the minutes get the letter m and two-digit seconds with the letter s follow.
12h06
